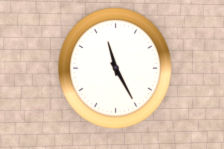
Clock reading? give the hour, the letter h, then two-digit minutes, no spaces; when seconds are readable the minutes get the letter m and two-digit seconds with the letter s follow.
11h25
